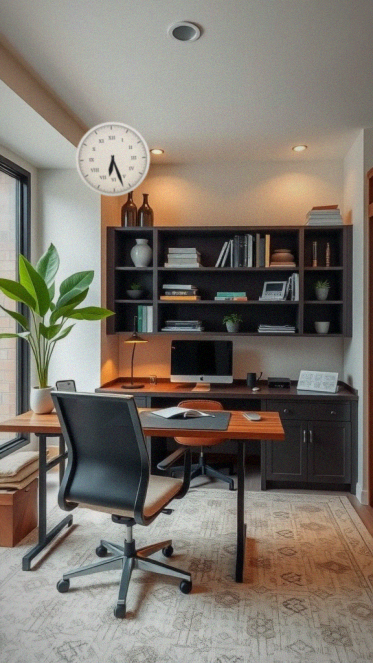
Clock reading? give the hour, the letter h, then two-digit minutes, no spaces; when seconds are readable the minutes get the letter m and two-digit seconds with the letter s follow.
6h27
